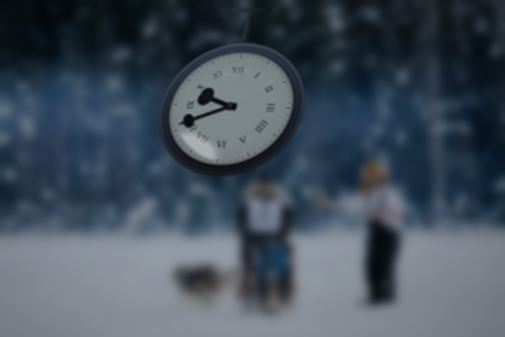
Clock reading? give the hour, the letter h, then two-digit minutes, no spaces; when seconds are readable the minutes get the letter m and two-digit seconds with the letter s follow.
9h41
